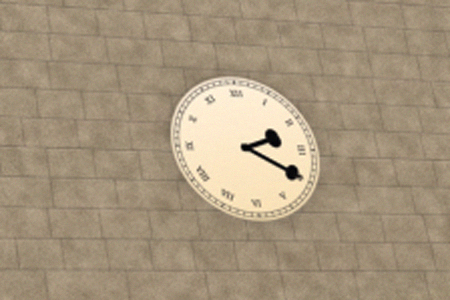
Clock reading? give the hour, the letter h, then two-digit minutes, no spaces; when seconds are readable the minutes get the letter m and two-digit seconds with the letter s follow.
2h20
